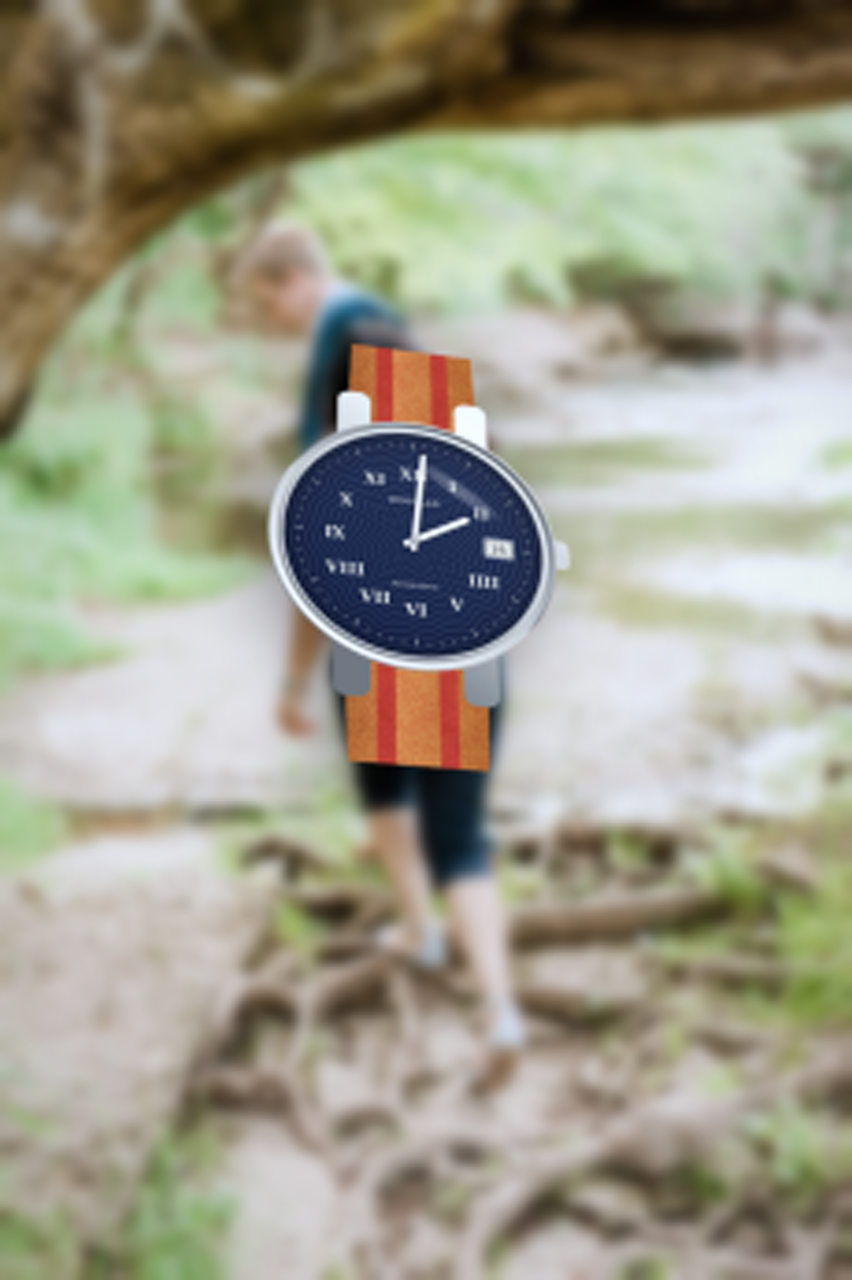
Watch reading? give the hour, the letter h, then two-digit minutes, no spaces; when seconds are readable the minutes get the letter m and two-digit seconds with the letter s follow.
2h01
